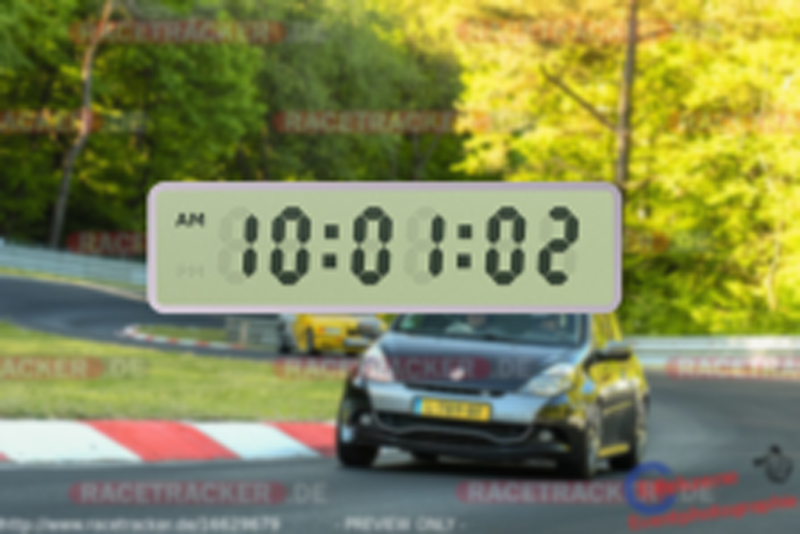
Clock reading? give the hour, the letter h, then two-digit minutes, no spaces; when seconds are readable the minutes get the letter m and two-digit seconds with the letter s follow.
10h01m02s
